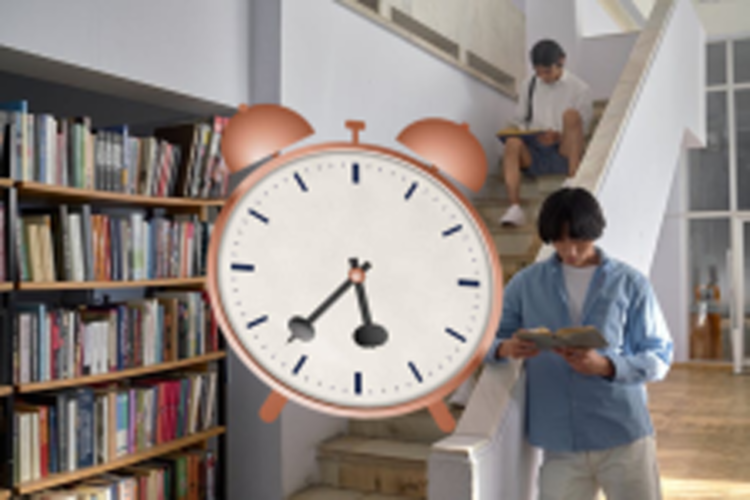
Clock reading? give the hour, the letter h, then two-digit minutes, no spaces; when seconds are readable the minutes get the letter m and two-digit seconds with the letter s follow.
5h37
